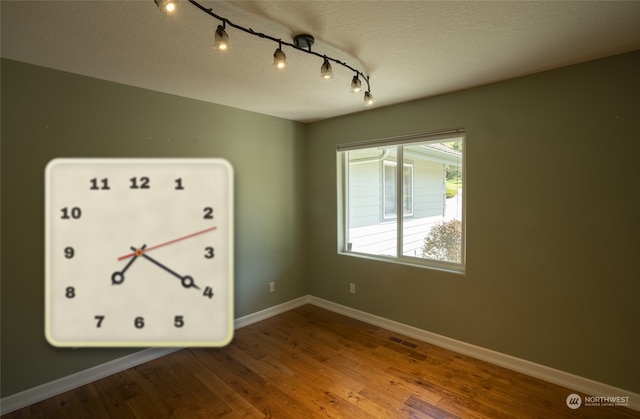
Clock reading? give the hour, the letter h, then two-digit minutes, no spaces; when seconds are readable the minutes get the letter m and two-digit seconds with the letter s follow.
7h20m12s
